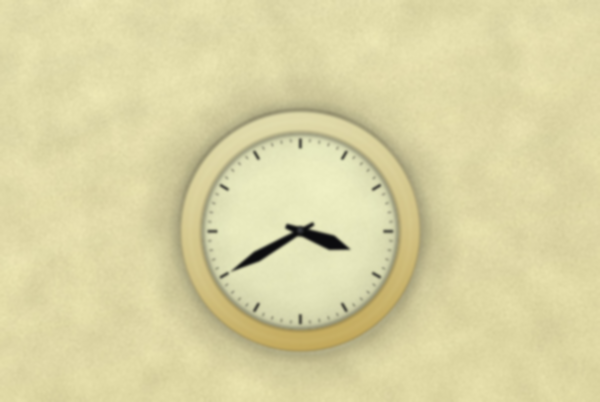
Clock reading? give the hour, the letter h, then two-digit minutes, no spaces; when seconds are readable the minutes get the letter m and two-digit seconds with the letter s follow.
3h40
